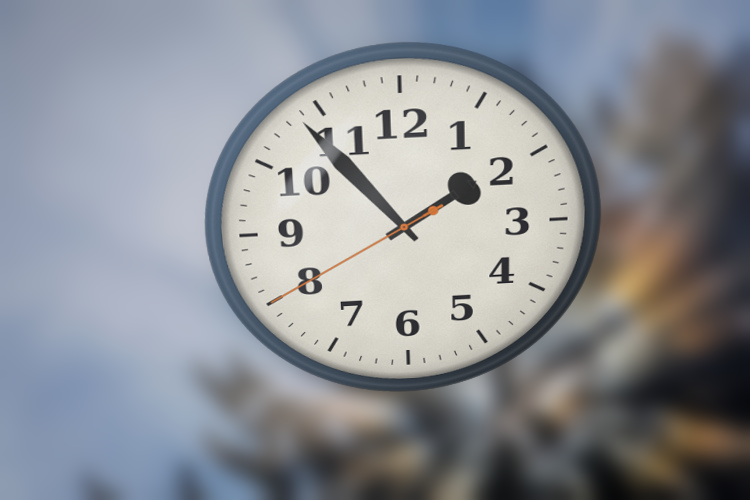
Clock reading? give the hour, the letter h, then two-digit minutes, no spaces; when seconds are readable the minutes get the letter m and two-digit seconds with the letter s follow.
1h53m40s
